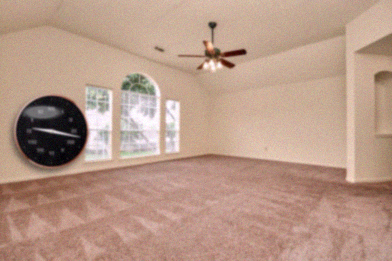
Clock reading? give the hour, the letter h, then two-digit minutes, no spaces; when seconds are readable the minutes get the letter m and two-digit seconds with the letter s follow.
9h17
